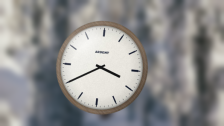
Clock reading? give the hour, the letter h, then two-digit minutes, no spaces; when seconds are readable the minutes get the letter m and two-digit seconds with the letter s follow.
3h40
